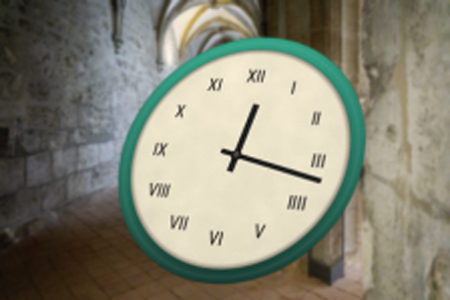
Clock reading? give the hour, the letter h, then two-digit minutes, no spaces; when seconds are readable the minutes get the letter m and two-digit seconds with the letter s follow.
12h17
